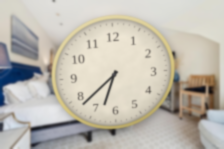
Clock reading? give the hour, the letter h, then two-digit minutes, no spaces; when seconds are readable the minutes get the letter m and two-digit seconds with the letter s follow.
6h38
